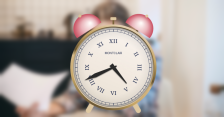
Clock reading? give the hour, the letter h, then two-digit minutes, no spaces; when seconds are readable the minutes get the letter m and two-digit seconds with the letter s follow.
4h41
